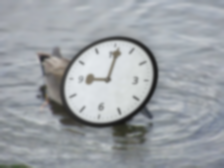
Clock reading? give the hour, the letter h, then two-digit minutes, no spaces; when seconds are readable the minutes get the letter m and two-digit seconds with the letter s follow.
9h01
